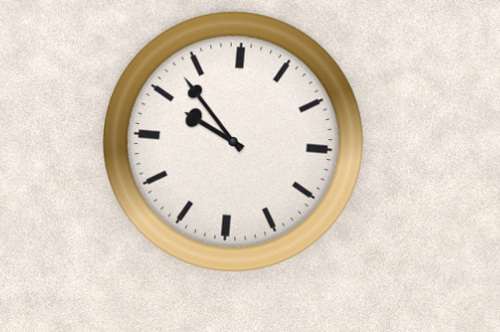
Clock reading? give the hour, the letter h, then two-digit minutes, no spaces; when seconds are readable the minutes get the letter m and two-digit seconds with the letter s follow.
9h53
